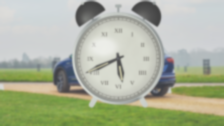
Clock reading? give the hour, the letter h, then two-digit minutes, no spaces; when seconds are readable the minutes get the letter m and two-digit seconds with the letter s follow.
5h41
